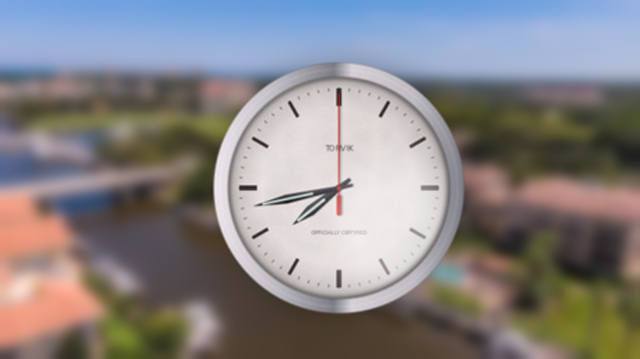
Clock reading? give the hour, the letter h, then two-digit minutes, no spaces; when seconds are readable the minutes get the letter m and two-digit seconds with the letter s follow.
7h43m00s
